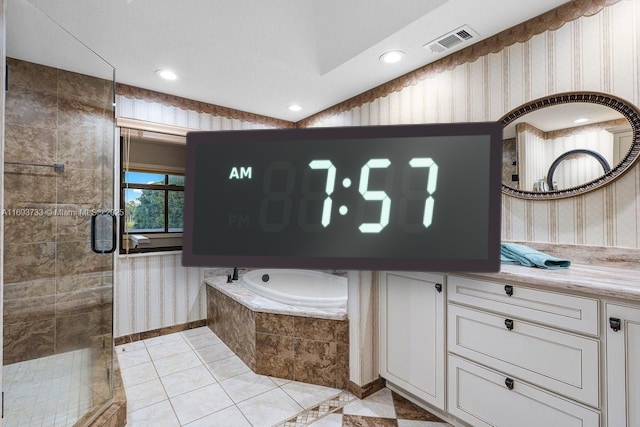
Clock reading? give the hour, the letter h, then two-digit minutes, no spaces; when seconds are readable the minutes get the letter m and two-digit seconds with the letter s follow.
7h57
